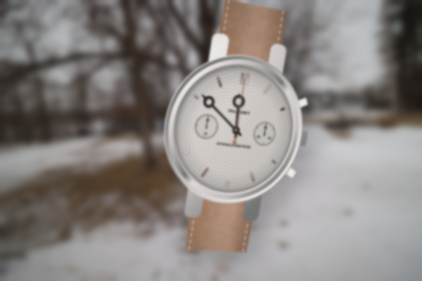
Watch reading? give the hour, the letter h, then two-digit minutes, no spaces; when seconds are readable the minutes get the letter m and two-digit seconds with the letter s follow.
11h51
